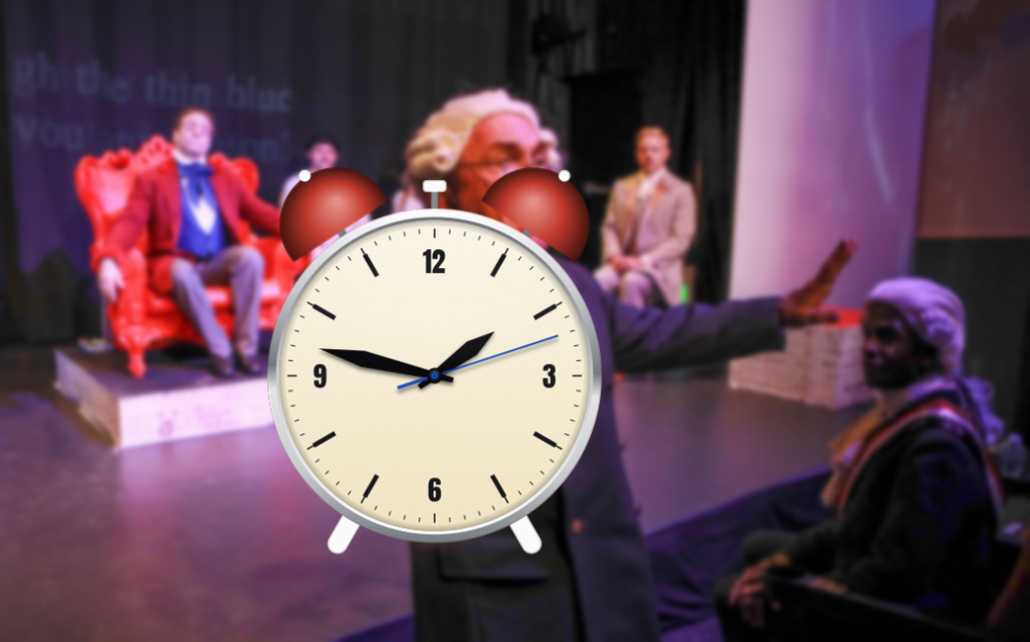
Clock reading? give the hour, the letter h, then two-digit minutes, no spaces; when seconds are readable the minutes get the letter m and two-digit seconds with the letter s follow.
1h47m12s
